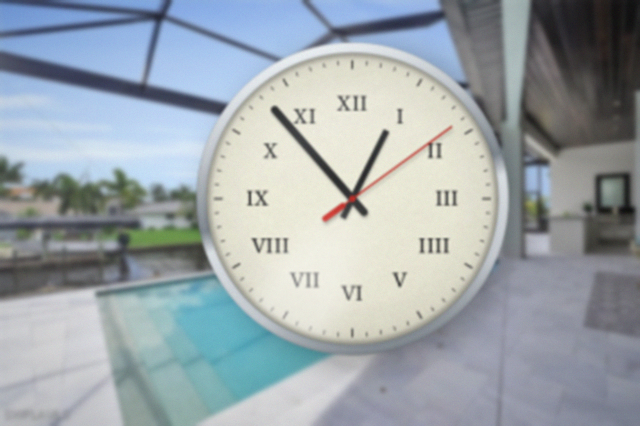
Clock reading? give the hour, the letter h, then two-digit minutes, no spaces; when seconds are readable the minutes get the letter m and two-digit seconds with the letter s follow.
12h53m09s
